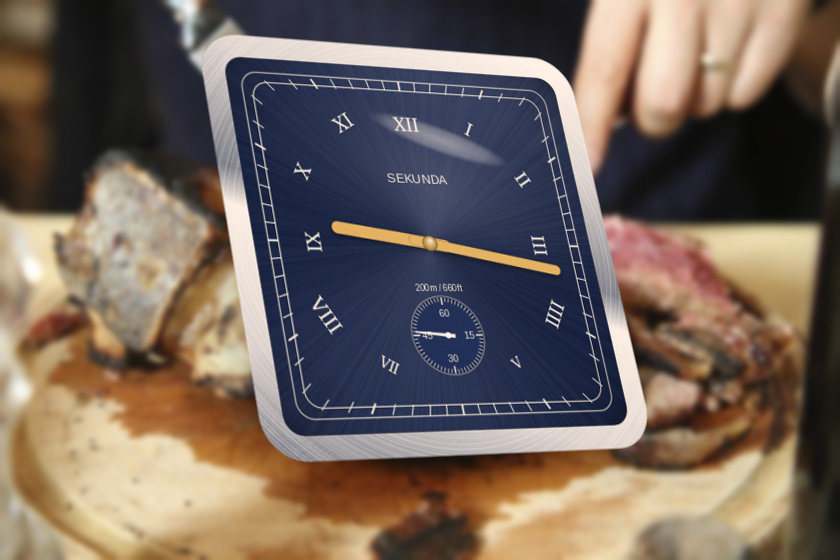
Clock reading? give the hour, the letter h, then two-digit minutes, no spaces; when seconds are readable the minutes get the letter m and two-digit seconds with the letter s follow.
9h16m46s
